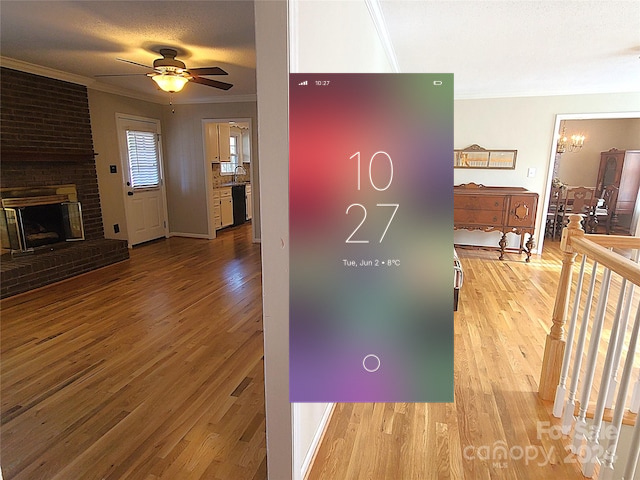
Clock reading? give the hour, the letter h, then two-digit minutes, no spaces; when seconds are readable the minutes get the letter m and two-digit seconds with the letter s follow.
10h27
